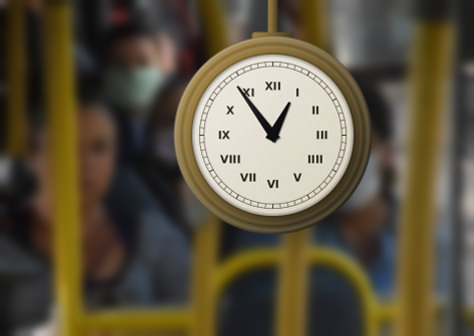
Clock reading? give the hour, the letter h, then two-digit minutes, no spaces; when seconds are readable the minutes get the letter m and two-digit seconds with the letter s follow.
12h54
